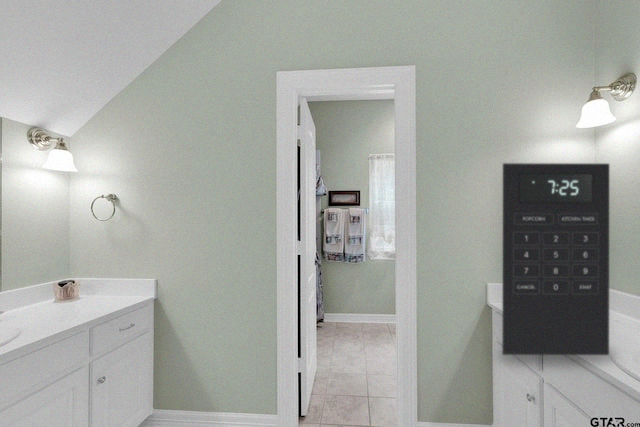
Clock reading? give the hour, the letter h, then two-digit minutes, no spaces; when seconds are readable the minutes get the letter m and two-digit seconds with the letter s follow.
7h25
